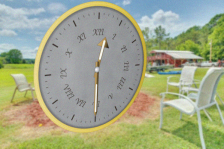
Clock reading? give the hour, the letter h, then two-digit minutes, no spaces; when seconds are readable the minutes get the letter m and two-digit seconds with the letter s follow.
12h30
